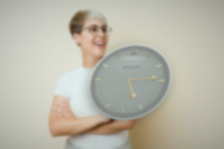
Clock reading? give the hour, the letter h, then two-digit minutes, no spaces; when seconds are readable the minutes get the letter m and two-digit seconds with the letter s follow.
5h14
